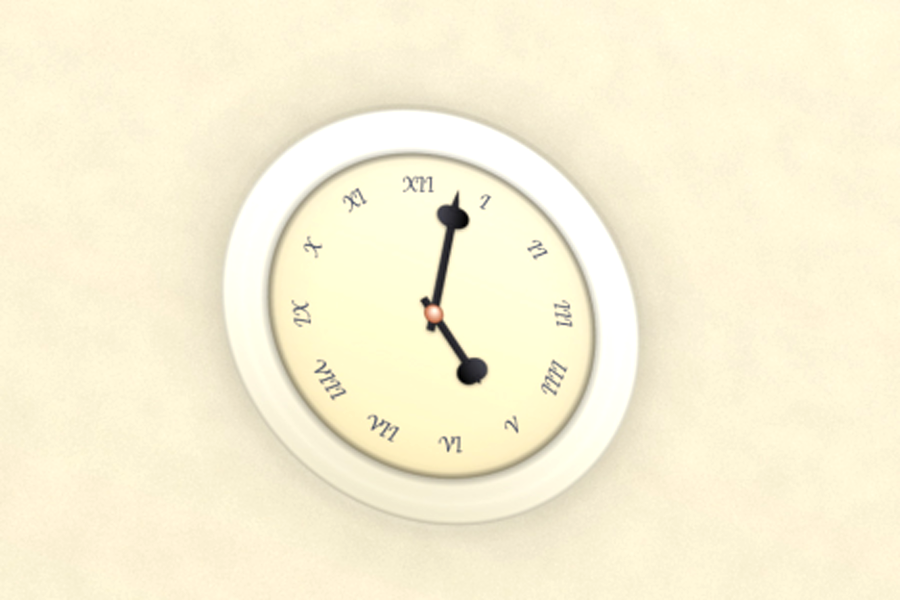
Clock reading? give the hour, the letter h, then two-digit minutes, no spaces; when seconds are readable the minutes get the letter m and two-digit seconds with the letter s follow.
5h03
